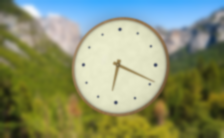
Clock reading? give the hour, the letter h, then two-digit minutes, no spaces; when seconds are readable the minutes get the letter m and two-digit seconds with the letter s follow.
6h19
